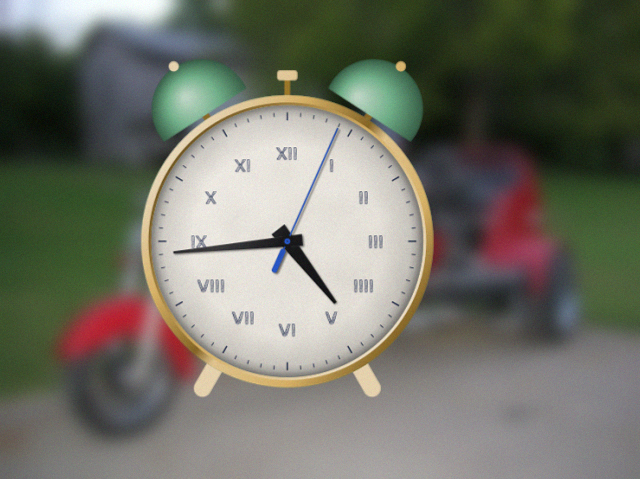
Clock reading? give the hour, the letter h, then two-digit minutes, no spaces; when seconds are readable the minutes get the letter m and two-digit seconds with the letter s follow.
4h44m04s
